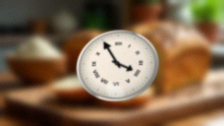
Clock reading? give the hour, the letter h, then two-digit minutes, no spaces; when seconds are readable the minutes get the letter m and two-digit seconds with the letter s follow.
3h55
